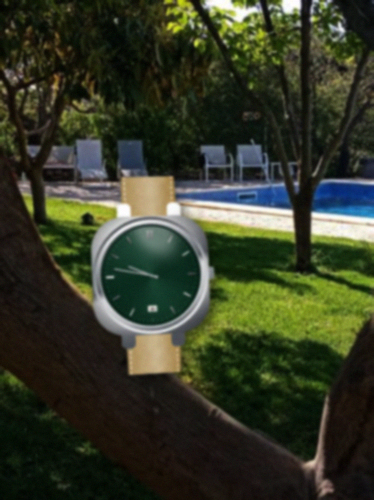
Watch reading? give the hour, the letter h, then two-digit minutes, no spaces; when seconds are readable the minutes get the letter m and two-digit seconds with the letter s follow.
9h47
